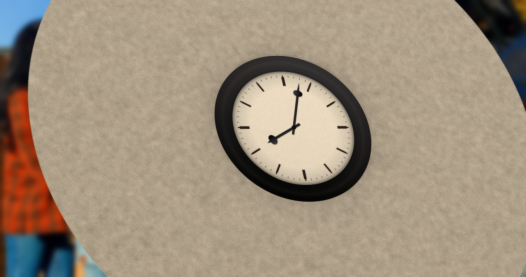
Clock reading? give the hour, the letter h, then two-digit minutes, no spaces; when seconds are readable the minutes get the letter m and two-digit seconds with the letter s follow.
8h03
